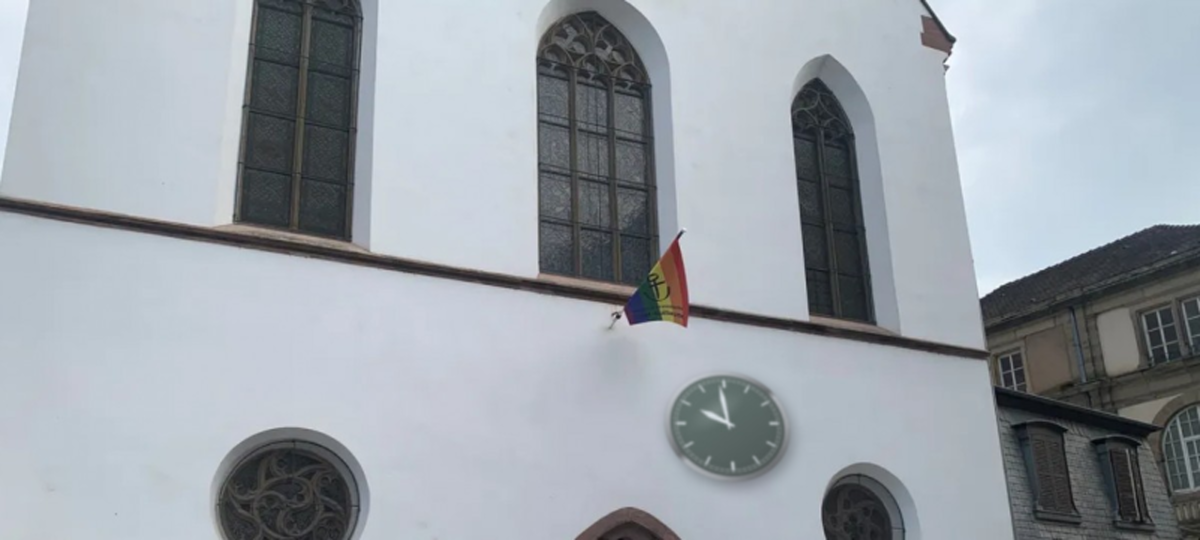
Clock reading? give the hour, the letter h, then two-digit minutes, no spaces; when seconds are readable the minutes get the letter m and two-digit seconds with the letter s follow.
9h59
